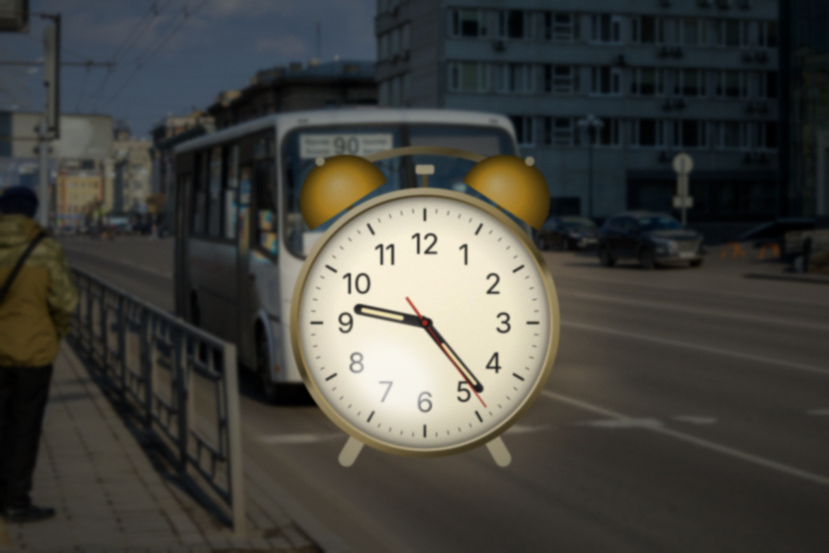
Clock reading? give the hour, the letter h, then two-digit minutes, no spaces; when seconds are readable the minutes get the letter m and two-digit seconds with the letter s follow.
9h23m24s
